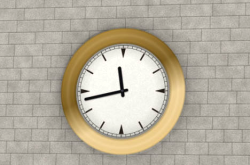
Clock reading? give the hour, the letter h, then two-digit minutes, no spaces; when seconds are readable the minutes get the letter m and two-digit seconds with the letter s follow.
11h43
